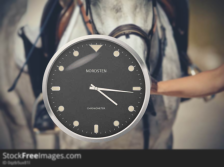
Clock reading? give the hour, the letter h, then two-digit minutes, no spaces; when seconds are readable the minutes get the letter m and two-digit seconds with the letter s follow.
4h16
